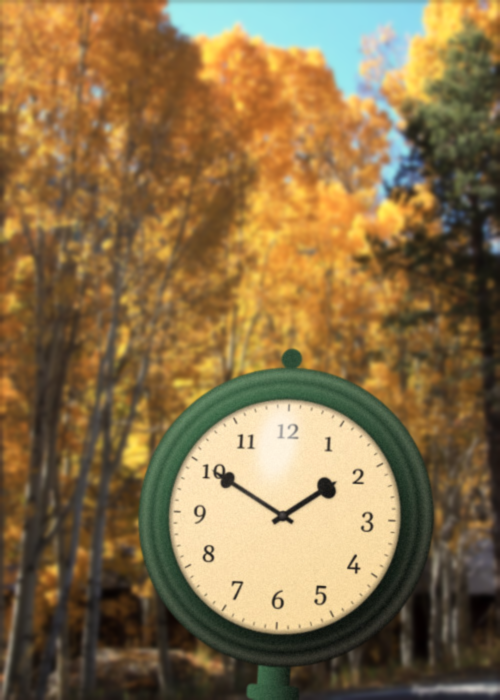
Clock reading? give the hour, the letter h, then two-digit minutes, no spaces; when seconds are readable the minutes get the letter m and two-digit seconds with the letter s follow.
1h50
